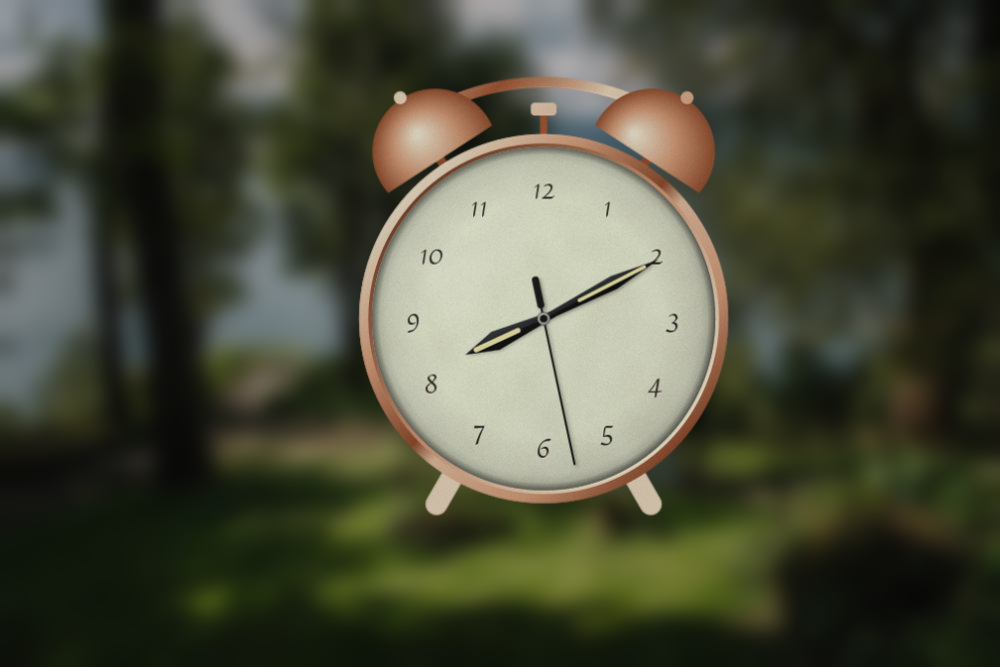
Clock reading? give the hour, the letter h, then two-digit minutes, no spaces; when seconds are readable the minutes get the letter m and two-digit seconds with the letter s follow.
8h10m28s
